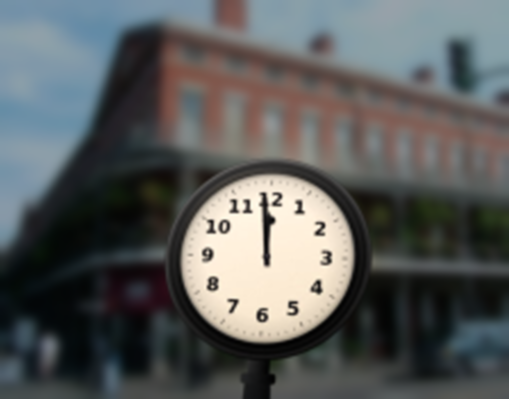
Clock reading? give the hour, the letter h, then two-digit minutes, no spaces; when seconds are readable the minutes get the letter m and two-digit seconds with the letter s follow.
11h59
